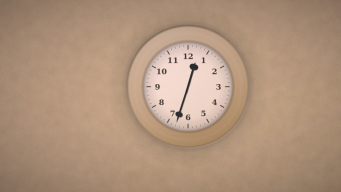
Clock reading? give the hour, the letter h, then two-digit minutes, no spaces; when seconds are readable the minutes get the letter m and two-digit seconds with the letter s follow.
12h33
